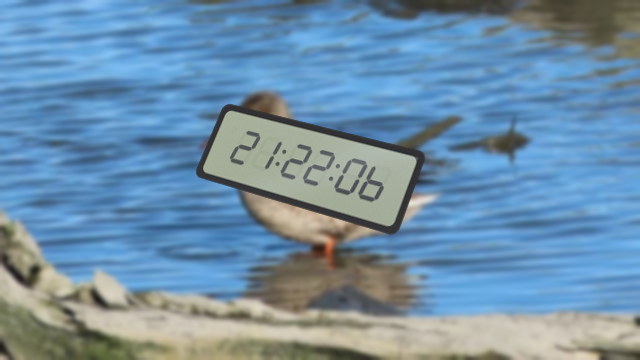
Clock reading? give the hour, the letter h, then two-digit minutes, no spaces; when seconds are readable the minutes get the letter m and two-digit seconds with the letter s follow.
21h22m06s
